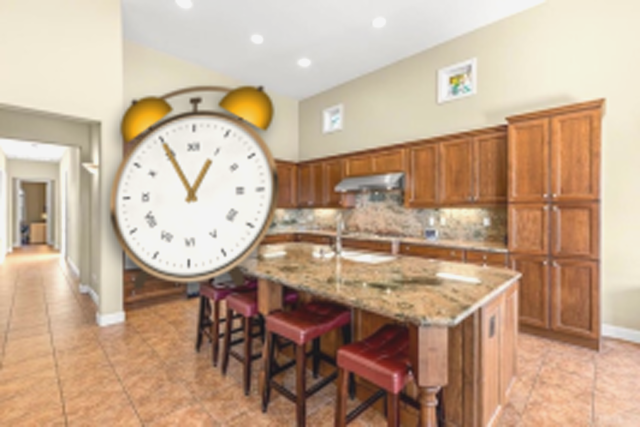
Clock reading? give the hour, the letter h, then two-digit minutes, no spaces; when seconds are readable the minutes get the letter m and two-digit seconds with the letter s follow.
12h55
